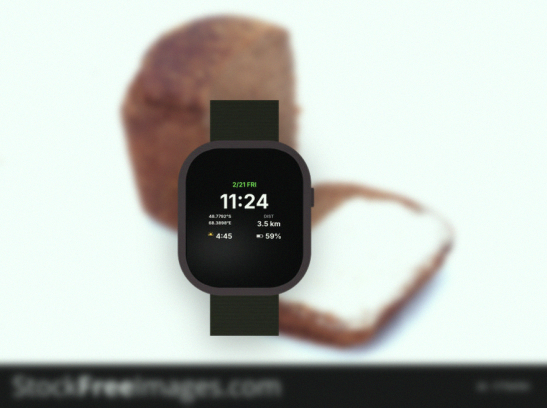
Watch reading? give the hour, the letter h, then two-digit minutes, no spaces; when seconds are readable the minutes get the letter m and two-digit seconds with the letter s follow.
11h24
